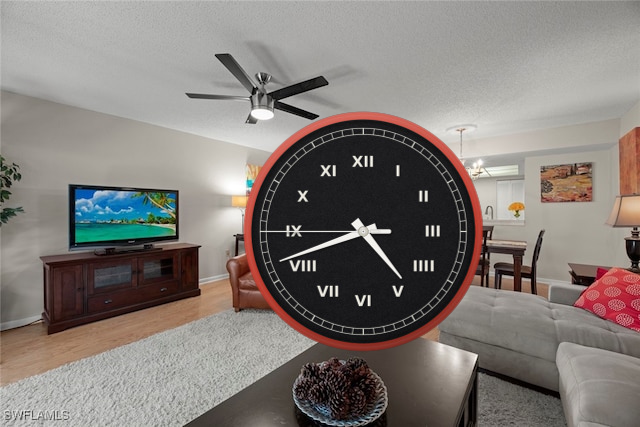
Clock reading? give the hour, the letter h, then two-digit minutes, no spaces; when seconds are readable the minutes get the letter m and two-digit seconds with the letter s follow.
4h41m45s
